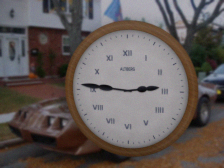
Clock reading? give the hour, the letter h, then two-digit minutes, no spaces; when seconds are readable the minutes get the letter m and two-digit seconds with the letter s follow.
2h46
